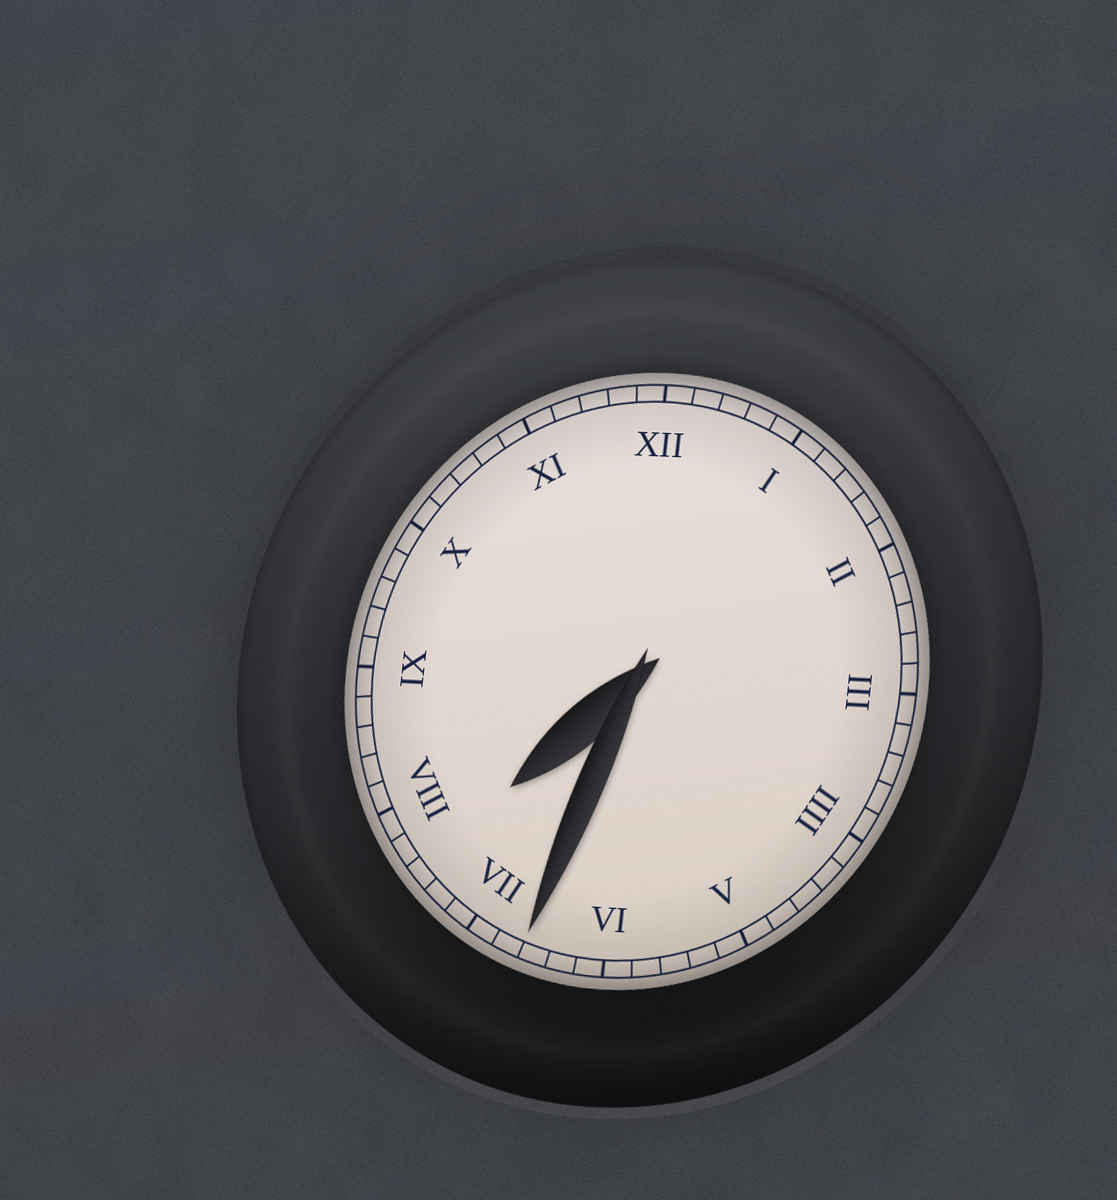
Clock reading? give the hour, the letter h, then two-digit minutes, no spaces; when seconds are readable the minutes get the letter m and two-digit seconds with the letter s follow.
7h33
